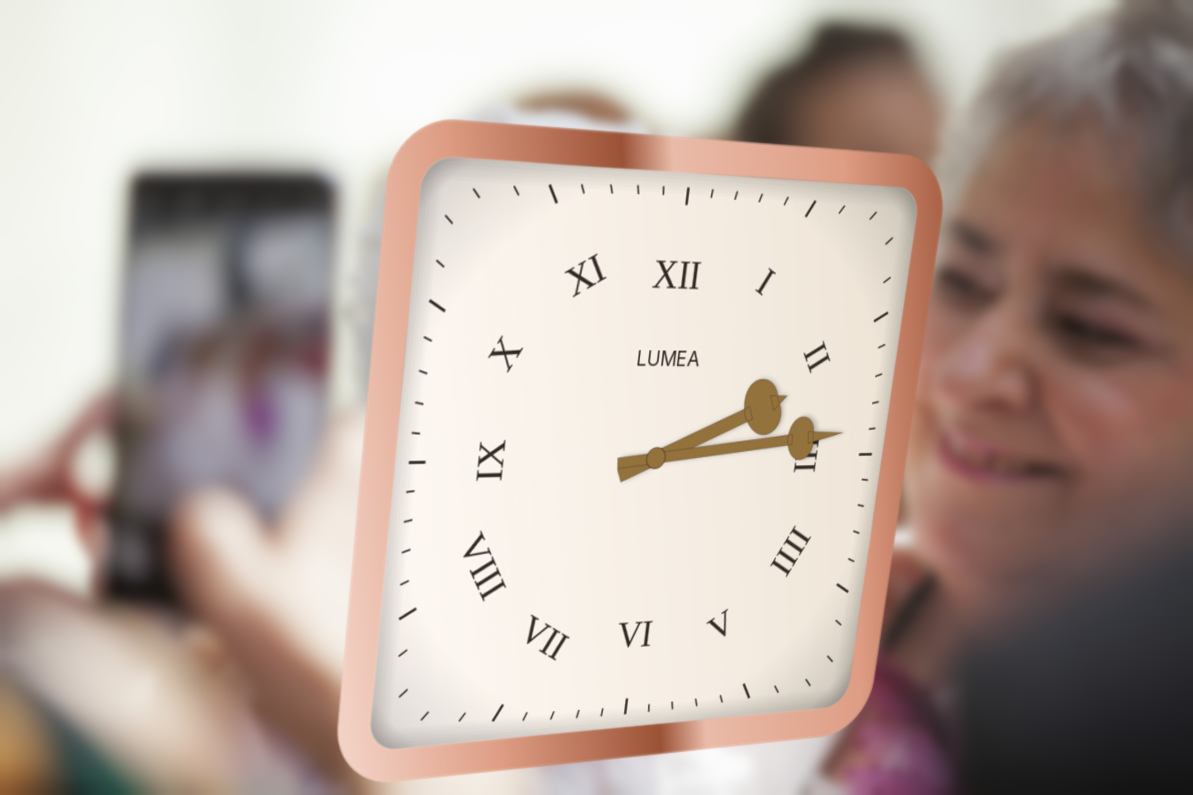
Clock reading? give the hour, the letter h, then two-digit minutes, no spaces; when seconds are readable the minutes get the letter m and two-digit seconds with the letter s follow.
2h14
